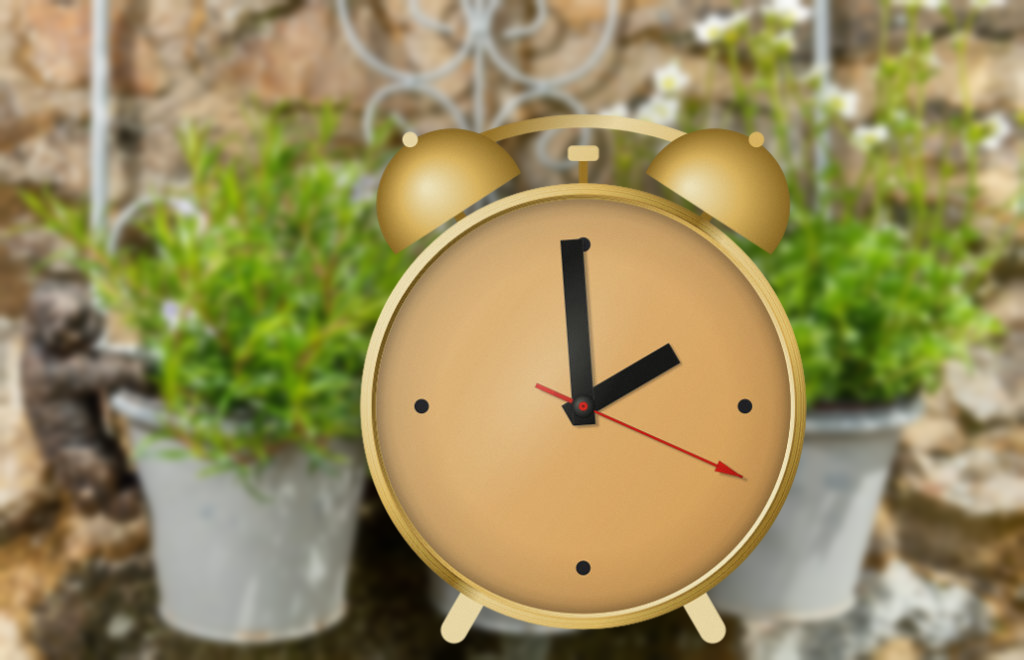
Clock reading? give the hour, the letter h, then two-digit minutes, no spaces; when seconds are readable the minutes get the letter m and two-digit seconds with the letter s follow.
1h59m19s
